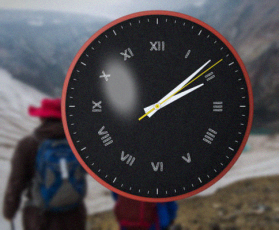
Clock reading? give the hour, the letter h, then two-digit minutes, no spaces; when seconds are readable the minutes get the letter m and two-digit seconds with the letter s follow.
2h08m09s
